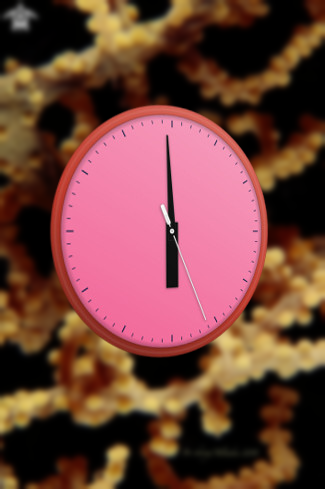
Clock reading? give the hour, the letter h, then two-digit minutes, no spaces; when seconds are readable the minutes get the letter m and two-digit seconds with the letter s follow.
5h59m26s
